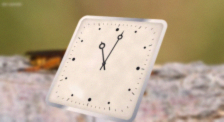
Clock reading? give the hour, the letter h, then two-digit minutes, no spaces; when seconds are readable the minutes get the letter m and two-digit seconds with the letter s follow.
11h02
